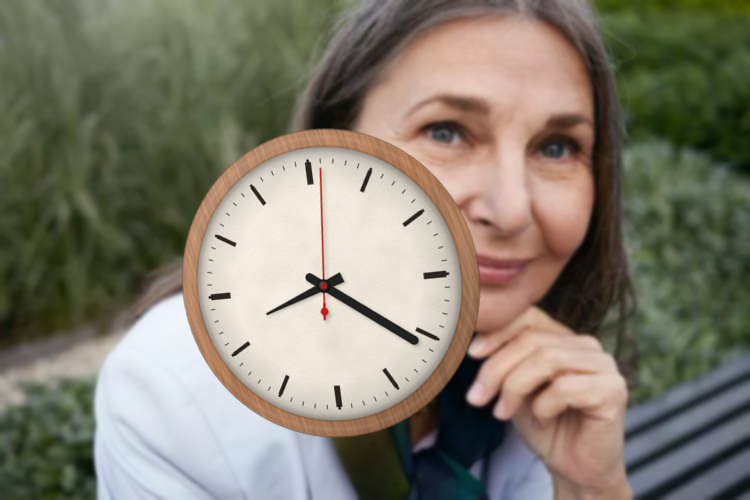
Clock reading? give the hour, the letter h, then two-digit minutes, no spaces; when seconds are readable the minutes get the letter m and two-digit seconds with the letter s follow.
8h21m01s
